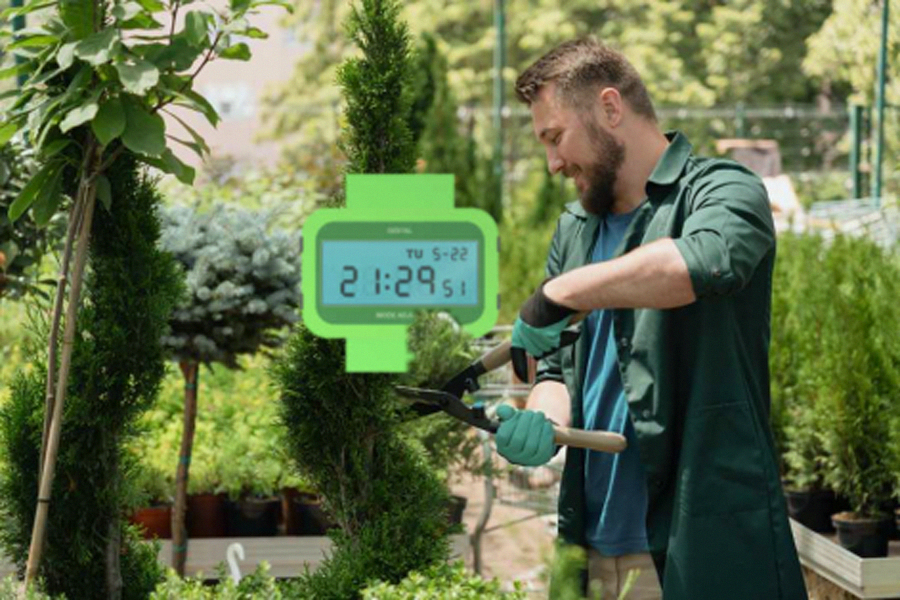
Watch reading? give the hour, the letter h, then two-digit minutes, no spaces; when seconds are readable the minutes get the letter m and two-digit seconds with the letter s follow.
21h29m51s
